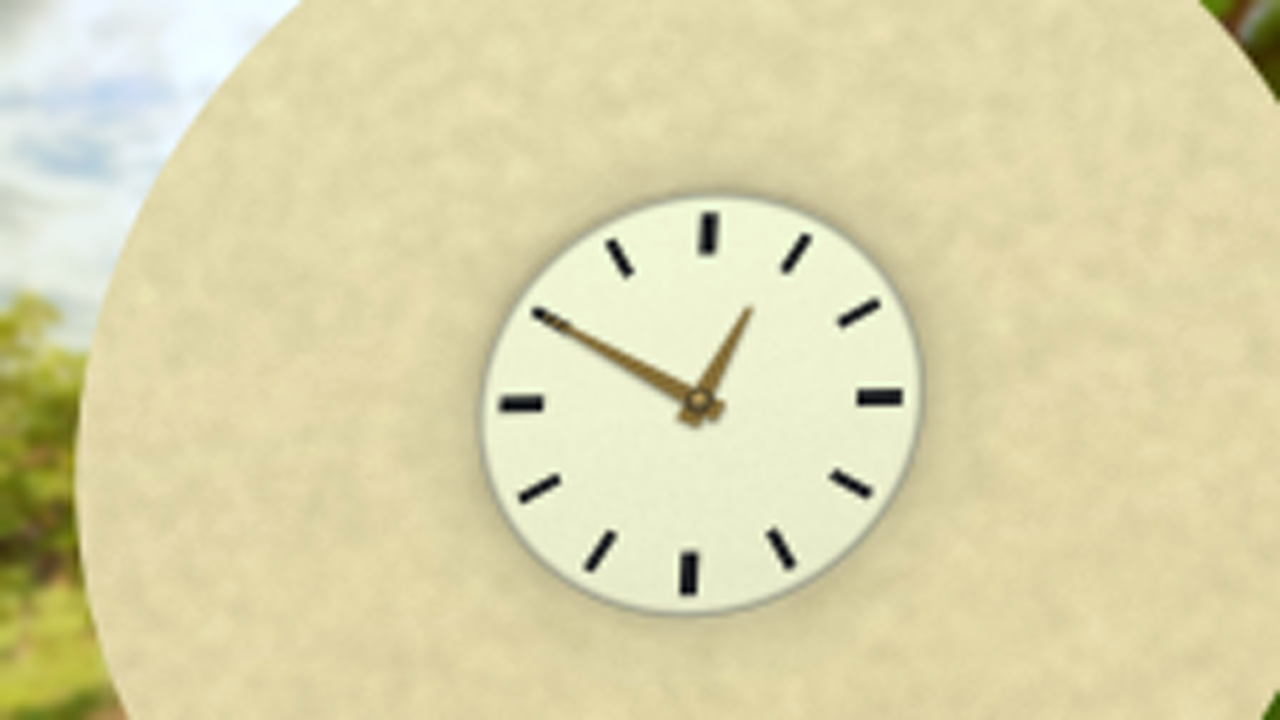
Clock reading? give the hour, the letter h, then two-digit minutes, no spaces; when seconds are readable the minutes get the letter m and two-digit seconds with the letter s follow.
12h50
